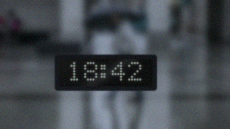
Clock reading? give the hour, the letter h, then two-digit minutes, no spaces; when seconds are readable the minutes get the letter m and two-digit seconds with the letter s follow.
18h42
